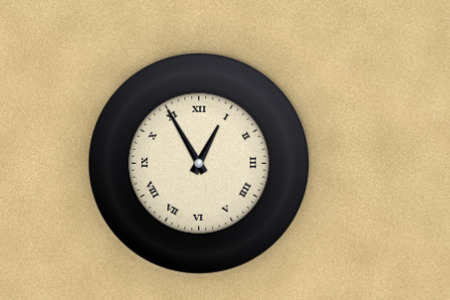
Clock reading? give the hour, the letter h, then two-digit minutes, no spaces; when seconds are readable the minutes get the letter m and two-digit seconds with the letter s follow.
12h55
